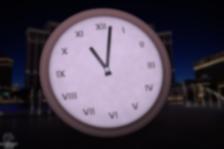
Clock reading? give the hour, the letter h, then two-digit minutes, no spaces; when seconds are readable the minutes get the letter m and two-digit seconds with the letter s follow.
11h02
